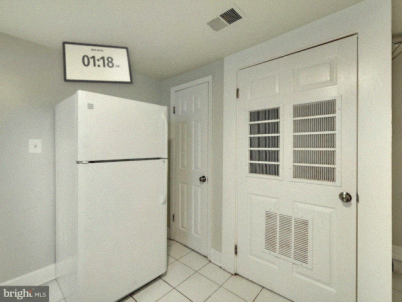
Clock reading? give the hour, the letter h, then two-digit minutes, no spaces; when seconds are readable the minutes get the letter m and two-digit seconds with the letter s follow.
1h18
